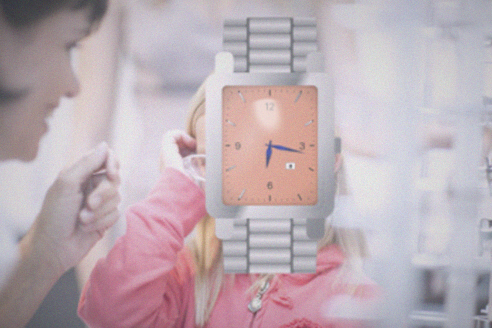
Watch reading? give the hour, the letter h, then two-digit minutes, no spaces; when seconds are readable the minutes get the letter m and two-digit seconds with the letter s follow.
6h17
